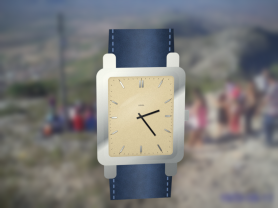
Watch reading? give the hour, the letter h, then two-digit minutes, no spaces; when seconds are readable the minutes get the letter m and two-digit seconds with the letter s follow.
2h24
